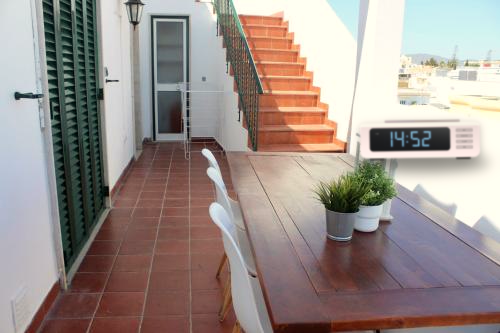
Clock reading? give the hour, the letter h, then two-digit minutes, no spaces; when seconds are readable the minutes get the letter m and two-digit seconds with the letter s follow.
14h52
